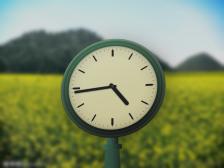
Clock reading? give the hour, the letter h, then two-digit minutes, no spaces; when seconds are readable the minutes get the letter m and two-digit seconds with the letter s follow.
4h44
